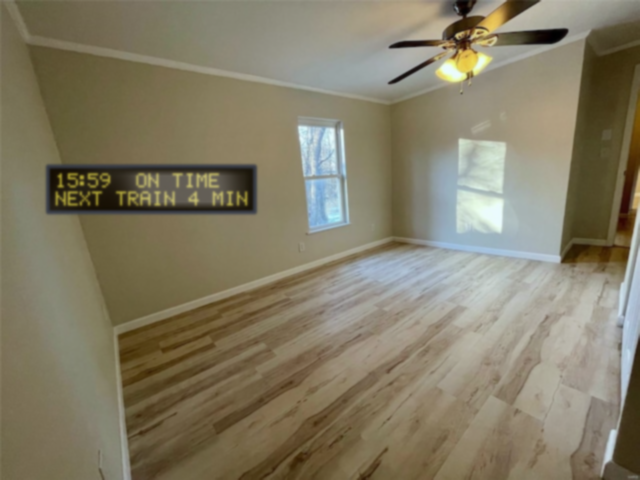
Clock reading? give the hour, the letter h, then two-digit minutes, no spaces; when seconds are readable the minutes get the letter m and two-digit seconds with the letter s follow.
15h59
